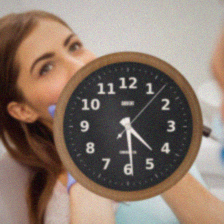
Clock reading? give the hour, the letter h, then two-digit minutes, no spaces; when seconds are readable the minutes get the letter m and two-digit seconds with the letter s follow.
4h29m07s
